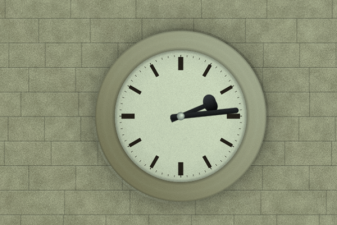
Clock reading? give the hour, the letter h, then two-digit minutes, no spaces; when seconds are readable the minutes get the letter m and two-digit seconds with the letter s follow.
2h14
